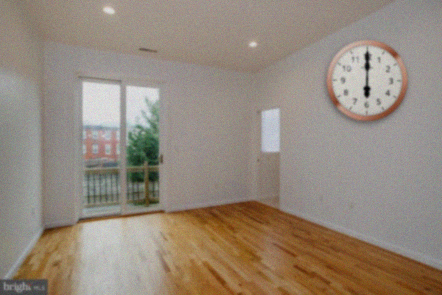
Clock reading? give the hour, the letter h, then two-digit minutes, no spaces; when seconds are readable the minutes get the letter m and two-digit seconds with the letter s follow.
6h00
